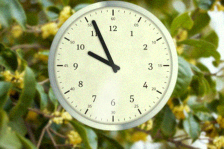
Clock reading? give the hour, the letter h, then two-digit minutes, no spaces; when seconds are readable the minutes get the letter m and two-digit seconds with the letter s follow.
9h56
